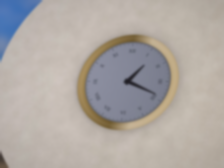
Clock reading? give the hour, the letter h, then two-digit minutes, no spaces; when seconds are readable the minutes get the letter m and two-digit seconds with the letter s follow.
1h19
